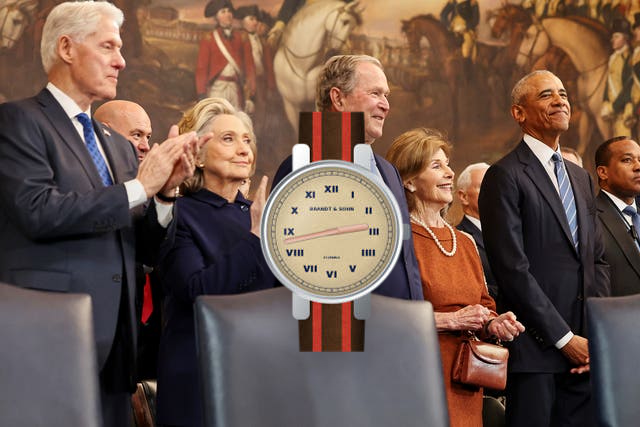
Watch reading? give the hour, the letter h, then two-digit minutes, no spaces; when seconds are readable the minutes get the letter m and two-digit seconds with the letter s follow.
2h43
